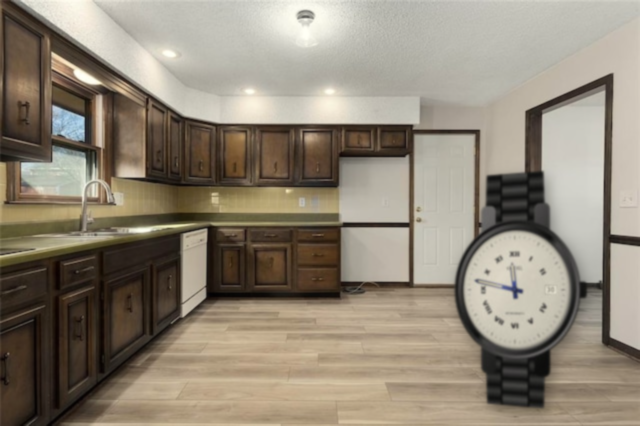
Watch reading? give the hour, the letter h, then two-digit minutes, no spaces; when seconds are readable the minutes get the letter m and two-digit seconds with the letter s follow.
11h47
